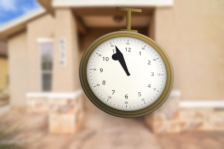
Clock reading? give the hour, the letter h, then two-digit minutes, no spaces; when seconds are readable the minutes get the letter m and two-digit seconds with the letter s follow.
10h56
